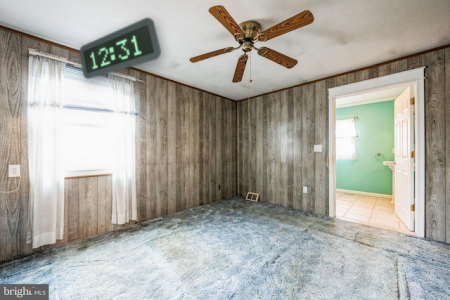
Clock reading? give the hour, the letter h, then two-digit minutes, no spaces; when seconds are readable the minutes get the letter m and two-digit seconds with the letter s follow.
12h31
